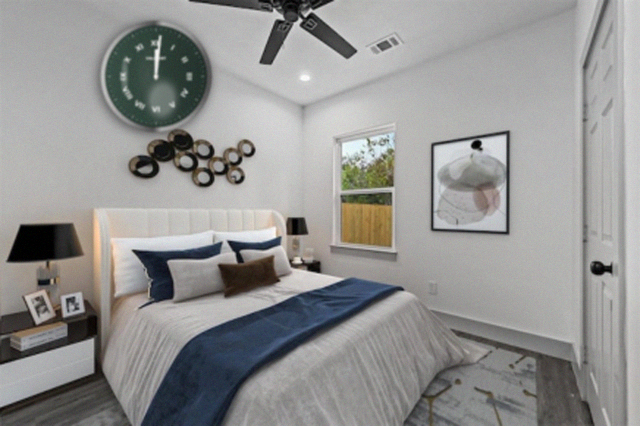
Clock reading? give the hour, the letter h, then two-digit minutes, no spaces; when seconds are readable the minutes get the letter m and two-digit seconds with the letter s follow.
12h01
